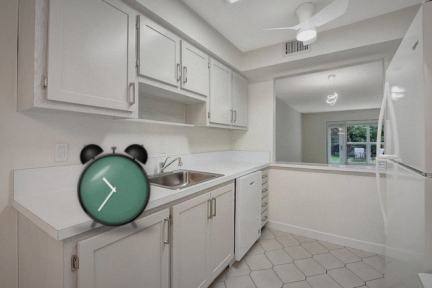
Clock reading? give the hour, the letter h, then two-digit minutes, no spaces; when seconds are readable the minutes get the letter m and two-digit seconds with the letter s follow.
10h36
